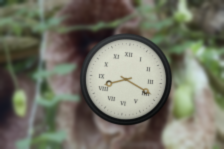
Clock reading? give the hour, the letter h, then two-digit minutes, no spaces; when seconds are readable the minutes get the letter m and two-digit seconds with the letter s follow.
8h19
